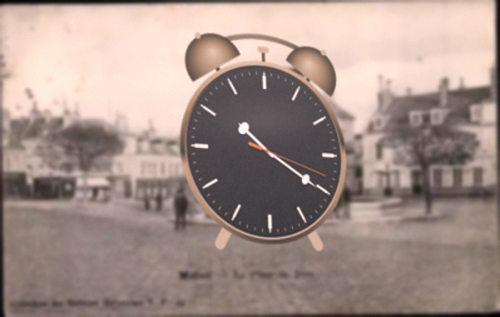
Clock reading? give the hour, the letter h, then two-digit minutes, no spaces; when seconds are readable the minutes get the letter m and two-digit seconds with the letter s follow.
10h20m18s
